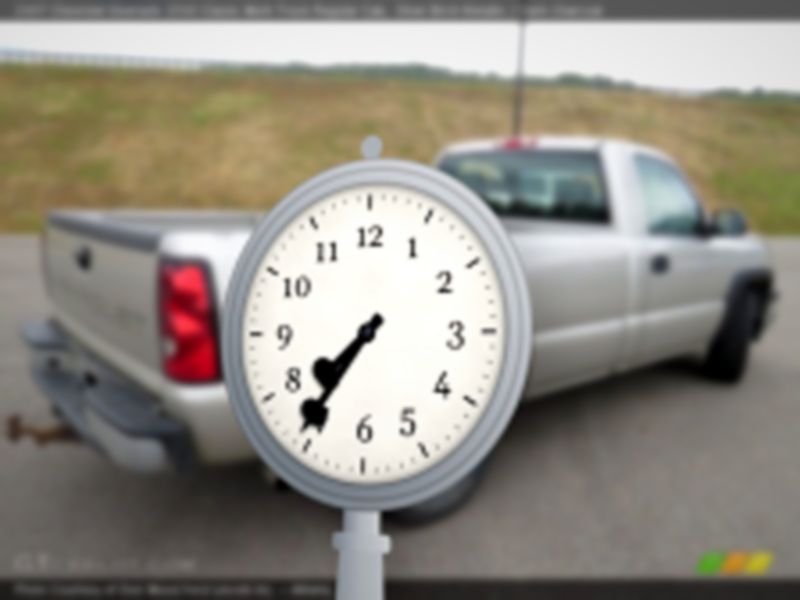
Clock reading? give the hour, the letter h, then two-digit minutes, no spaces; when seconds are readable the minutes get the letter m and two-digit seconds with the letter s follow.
7h36
